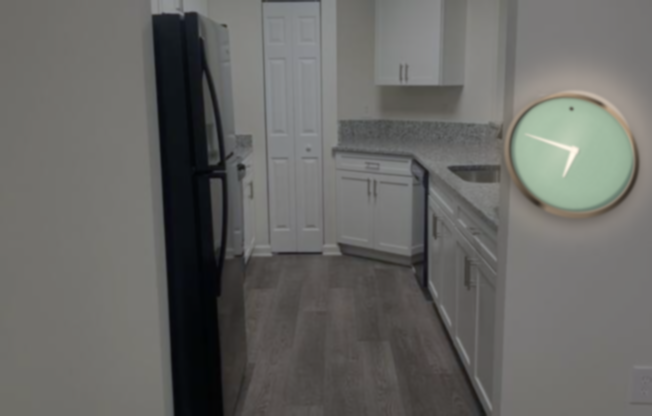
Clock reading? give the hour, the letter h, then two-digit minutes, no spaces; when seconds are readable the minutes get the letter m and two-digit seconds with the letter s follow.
6h48
